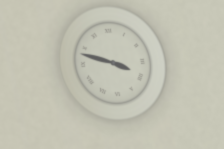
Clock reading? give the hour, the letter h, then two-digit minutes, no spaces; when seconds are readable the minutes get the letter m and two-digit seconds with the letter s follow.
3h48
